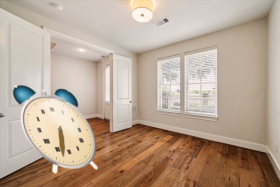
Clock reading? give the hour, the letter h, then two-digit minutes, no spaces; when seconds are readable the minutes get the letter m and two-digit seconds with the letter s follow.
6h33
